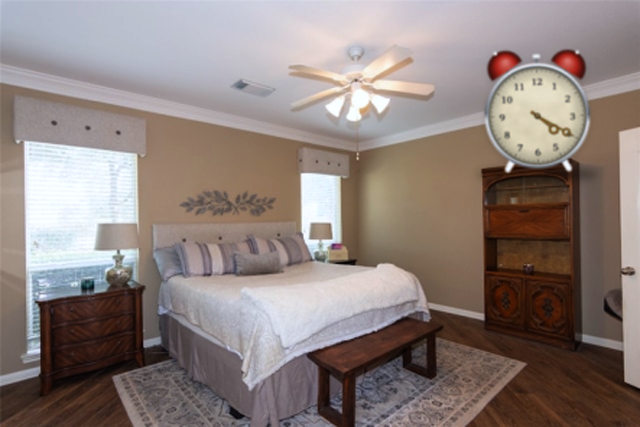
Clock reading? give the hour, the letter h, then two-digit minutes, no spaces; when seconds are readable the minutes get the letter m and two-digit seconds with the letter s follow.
4h20
